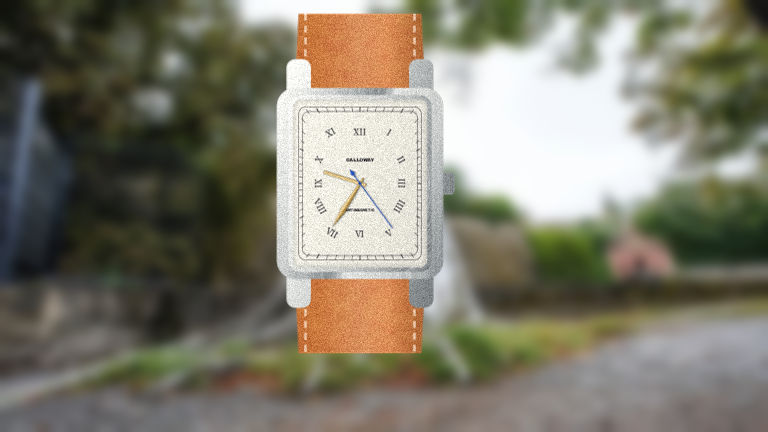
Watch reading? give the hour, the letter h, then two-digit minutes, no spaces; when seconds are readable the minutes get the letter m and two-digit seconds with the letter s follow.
9h35m24s
